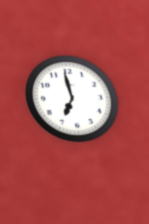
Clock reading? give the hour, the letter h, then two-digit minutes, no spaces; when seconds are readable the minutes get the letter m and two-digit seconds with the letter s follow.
6h59
